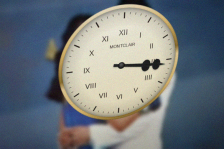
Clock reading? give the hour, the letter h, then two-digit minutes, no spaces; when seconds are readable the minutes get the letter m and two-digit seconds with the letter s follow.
3h16
